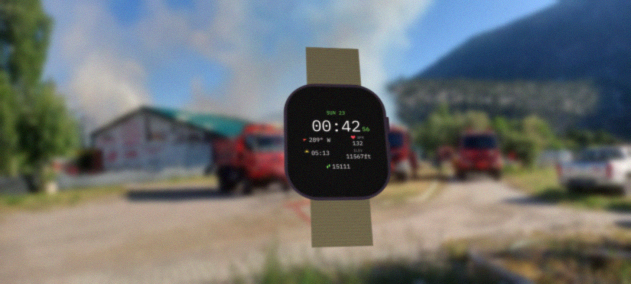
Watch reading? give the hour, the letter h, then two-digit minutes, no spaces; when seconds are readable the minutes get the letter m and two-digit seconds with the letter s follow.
0h42
